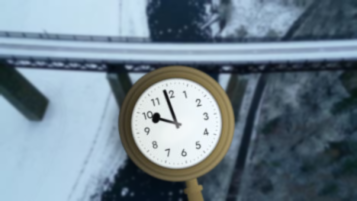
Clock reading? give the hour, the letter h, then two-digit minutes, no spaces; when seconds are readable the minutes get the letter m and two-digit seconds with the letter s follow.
9h59
